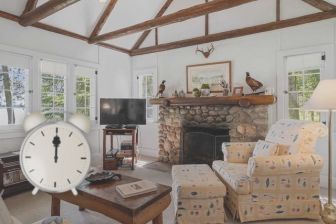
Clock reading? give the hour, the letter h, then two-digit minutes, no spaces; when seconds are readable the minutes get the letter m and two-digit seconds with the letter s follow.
12h00
